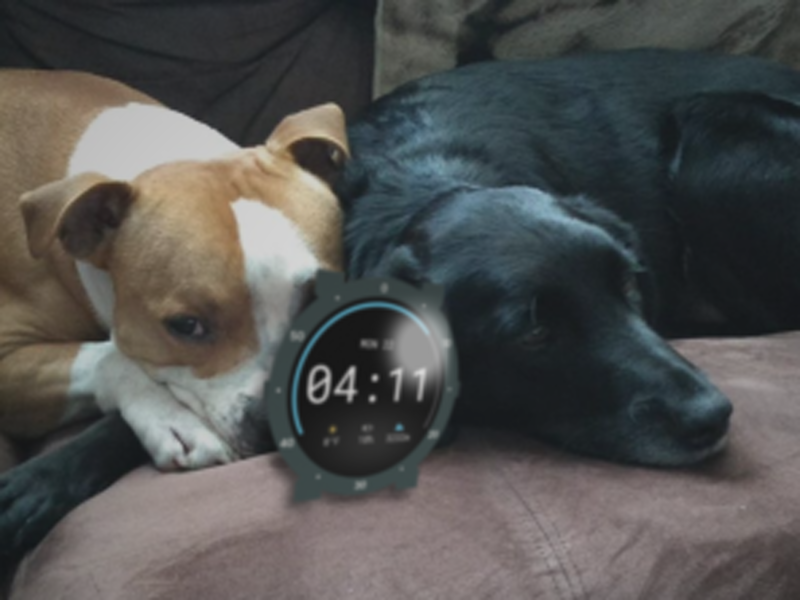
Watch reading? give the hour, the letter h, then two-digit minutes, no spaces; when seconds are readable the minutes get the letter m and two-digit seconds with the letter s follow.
4h11
